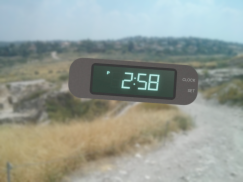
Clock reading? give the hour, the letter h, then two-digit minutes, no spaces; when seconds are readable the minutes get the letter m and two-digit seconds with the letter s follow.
2h58
